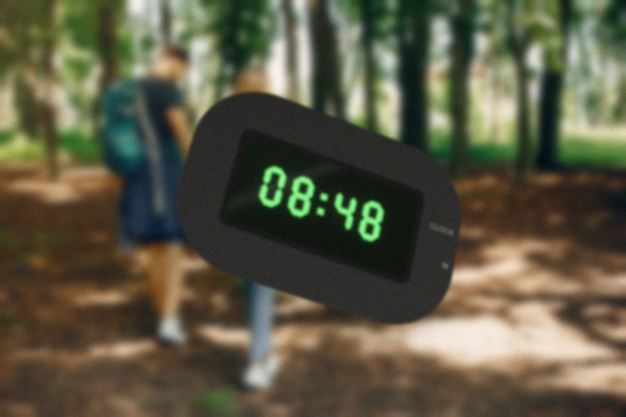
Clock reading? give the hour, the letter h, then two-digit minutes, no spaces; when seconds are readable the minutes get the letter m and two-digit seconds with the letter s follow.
8h48
